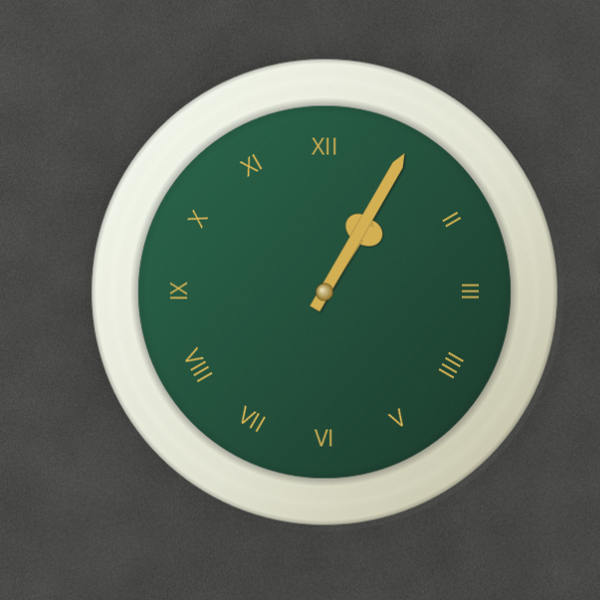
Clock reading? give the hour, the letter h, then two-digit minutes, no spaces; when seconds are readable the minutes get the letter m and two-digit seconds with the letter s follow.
1h05
